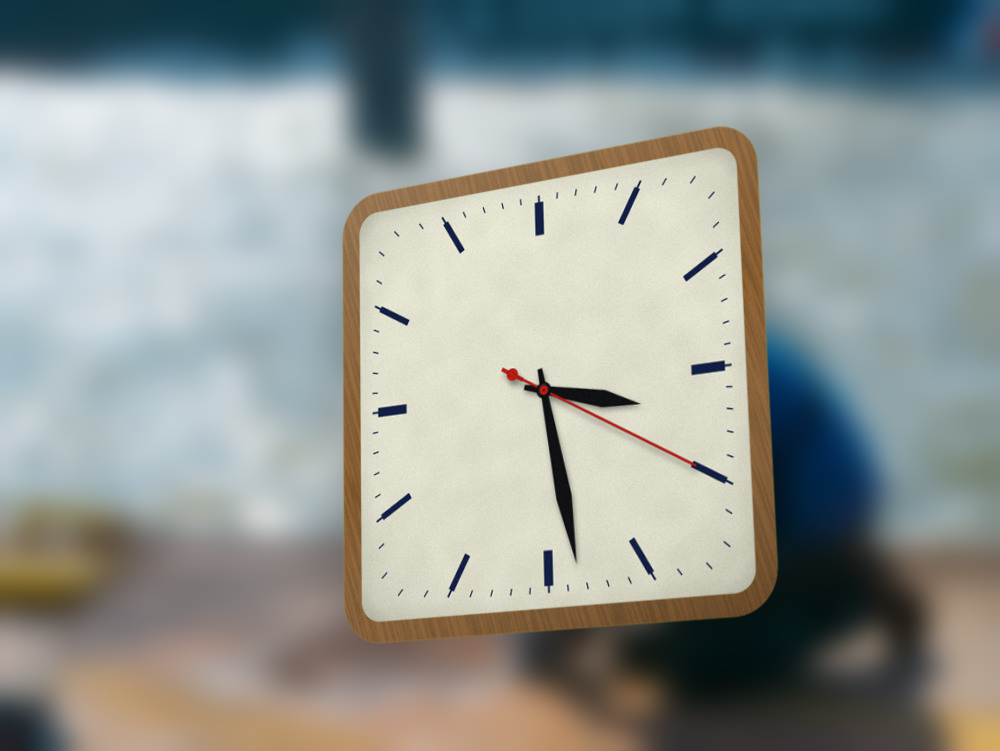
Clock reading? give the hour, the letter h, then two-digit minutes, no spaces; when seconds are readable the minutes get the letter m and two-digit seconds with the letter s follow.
3h28m20s
